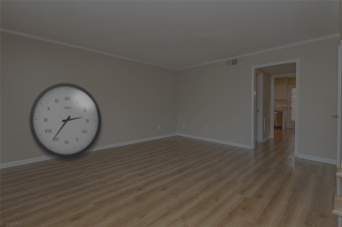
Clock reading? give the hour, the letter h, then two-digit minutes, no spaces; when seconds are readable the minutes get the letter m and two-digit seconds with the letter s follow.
2h36
